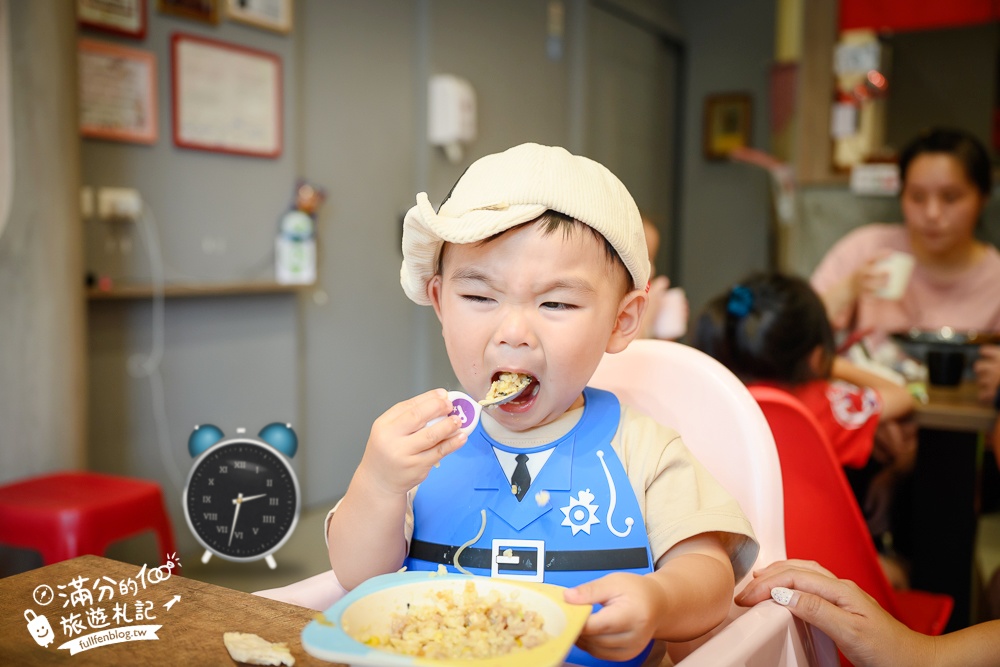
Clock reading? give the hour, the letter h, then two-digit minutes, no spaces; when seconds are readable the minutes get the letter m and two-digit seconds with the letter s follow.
2h32
